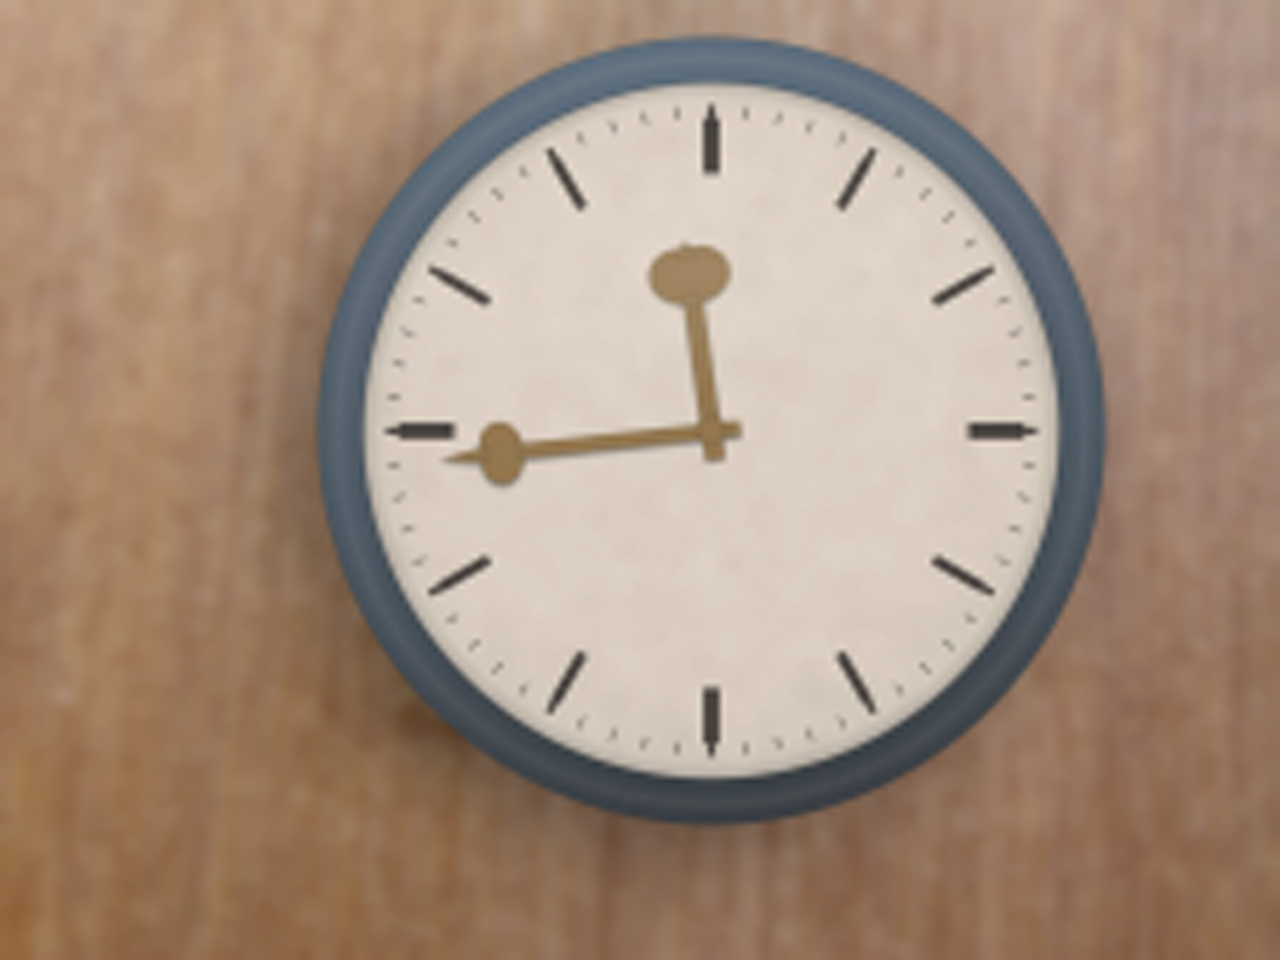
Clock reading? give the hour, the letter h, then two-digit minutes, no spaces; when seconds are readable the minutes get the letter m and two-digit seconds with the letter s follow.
11h44
